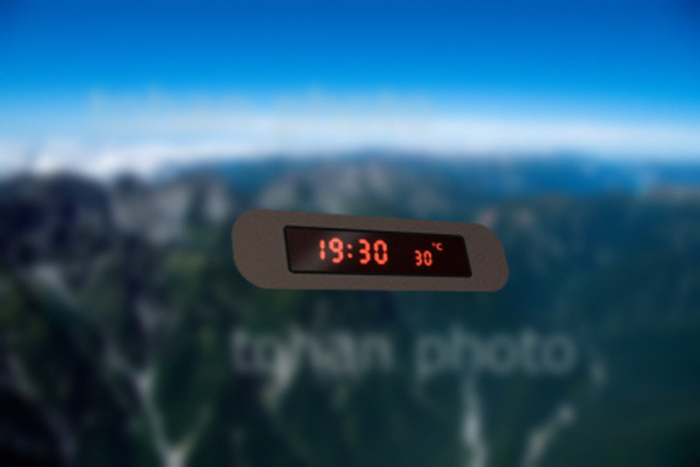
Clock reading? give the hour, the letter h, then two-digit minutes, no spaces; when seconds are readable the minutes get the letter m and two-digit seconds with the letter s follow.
19h30
